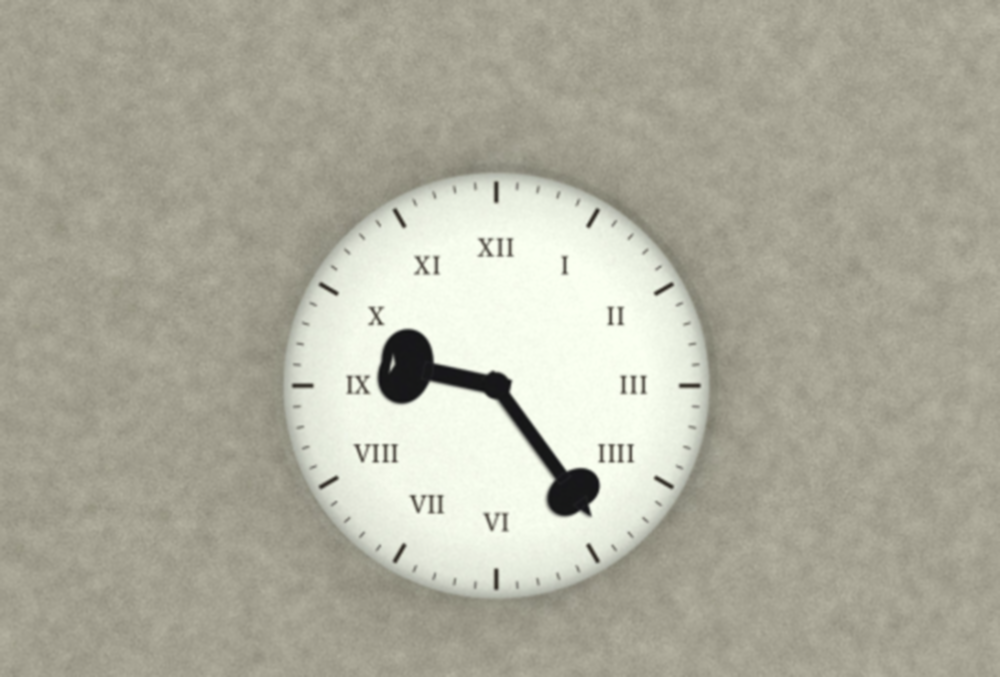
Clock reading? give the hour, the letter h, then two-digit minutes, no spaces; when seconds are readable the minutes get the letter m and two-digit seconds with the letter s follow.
9h24
